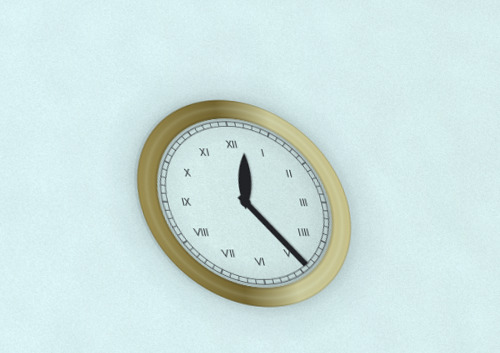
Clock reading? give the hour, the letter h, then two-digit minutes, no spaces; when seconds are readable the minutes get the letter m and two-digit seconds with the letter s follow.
12h24
